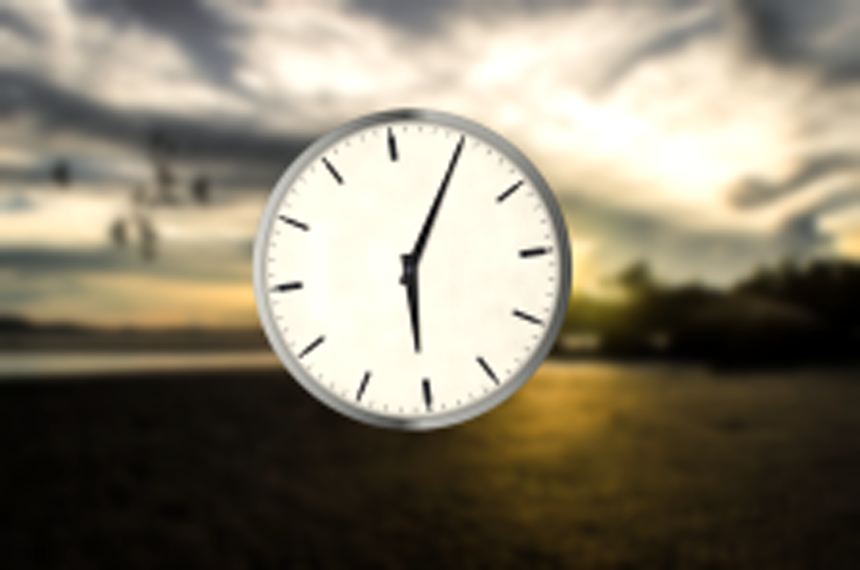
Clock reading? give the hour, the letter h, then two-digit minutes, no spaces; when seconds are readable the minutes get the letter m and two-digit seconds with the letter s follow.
6h05
